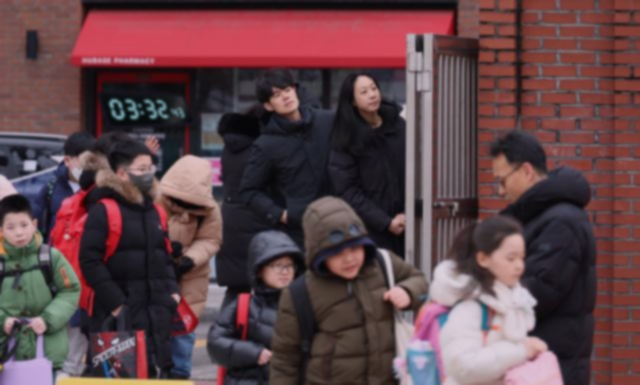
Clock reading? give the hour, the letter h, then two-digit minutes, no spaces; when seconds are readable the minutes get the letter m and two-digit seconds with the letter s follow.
3h32
